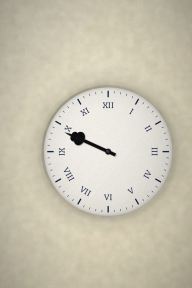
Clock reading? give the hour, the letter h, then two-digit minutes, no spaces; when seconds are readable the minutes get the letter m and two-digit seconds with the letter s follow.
9h49
